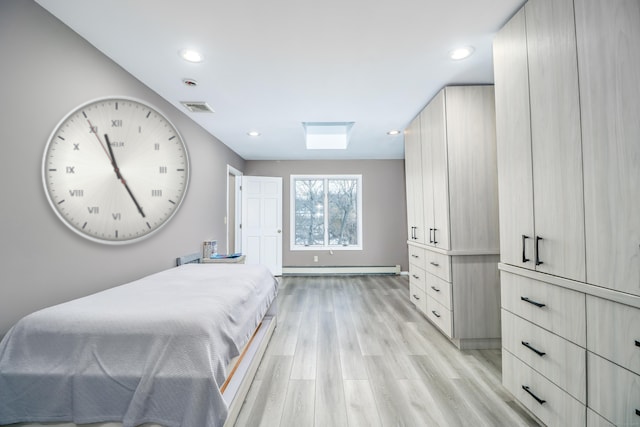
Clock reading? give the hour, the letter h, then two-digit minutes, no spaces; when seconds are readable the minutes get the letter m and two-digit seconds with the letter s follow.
11h24m55s
